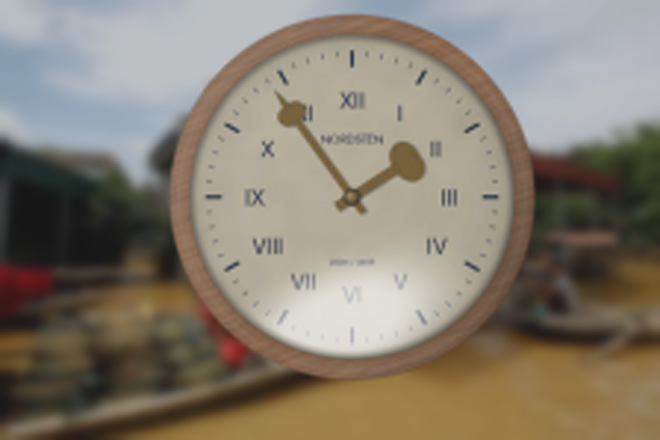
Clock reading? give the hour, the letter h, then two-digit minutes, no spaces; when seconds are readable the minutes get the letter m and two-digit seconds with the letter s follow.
1h54
